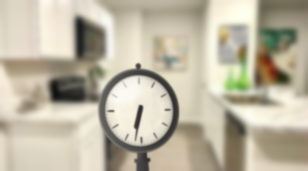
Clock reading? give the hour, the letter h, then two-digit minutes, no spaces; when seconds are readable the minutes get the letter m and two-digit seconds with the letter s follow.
6h32
